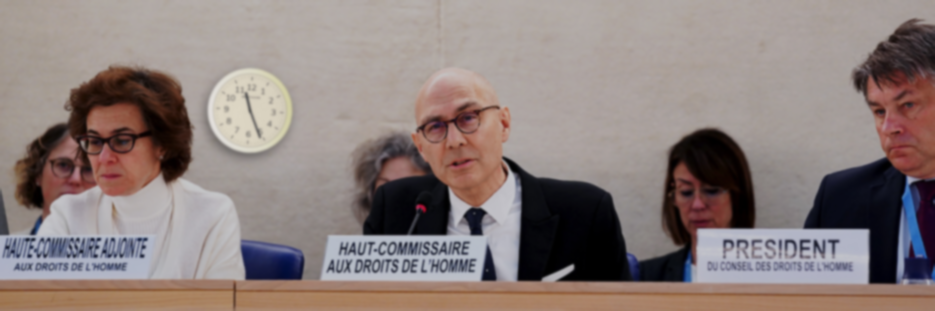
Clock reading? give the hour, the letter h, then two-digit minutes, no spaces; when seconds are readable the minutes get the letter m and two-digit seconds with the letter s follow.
11h26
